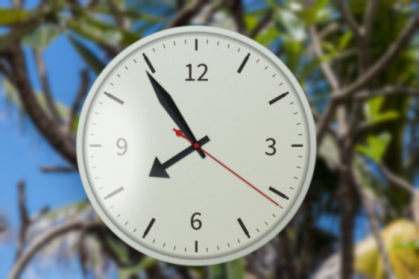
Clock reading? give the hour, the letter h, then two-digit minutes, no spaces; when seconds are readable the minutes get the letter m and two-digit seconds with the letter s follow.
7h54m21s
